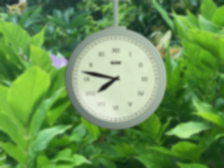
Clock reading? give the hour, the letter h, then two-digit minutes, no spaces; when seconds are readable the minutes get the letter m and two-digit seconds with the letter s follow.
7h47
